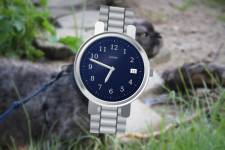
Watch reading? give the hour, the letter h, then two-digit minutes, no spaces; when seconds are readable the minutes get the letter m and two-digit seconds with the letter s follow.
6h48
